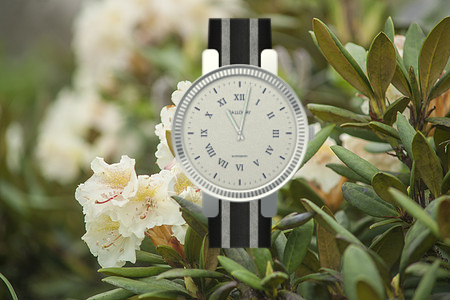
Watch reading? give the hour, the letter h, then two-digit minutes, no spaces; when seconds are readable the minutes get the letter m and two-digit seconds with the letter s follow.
11h02
